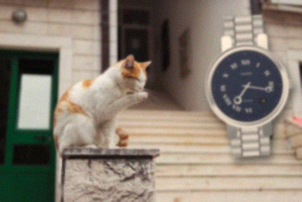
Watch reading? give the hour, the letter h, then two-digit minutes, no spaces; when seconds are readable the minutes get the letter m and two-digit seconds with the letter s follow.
7h17
